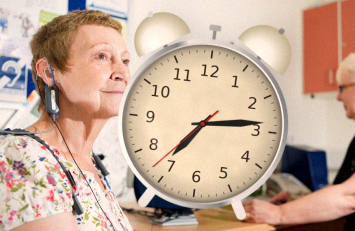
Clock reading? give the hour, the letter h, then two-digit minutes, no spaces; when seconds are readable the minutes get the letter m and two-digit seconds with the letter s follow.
7h13m37s
